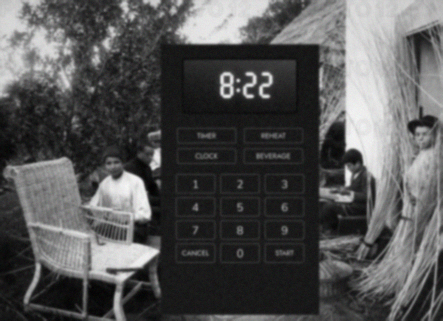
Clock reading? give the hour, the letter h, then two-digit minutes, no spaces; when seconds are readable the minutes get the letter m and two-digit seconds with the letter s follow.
8h22
